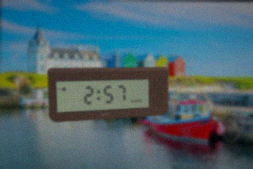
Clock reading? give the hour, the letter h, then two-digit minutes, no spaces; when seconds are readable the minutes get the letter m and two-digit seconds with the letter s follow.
2h57
